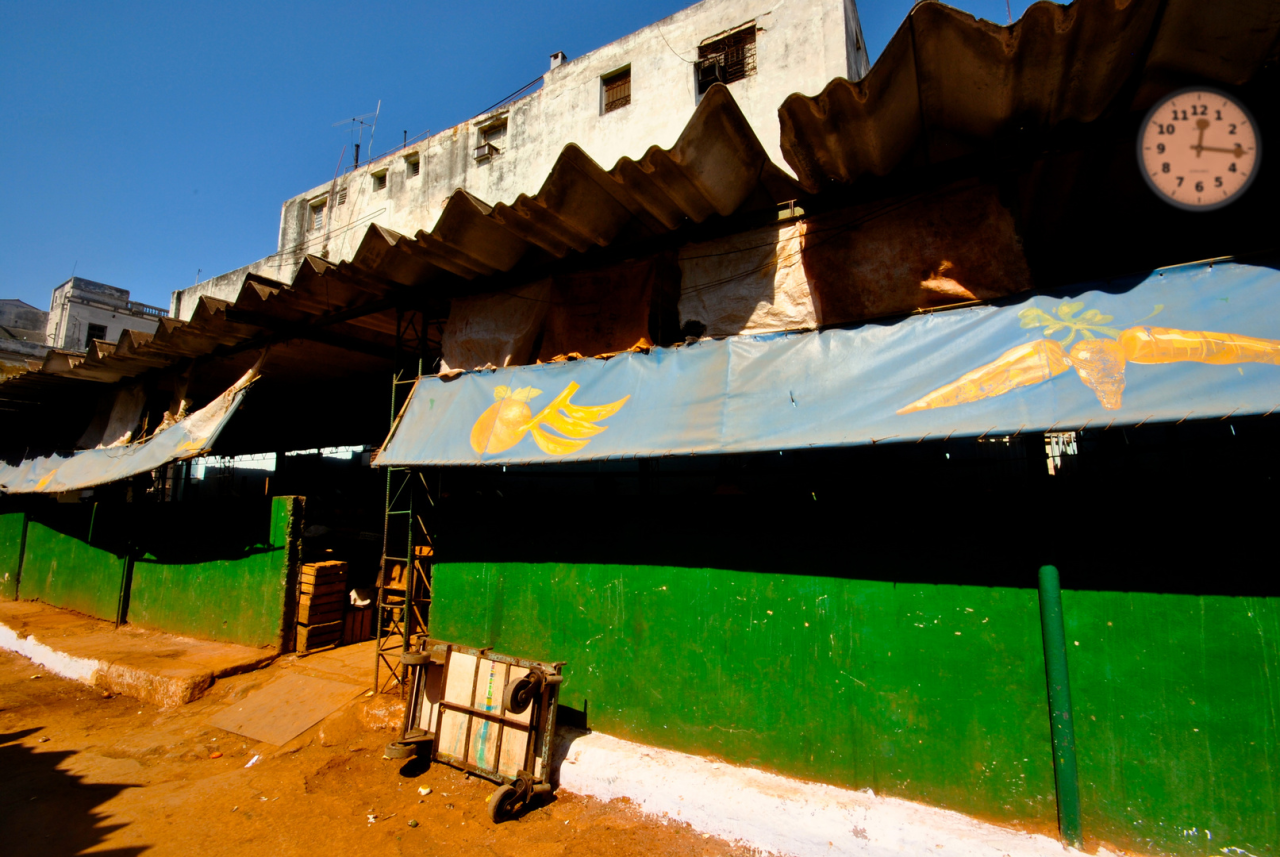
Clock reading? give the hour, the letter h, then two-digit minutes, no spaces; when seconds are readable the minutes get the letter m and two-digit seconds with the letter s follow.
12h16
